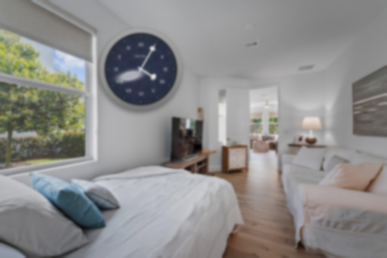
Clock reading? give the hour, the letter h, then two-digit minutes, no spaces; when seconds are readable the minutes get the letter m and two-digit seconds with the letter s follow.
4h05
